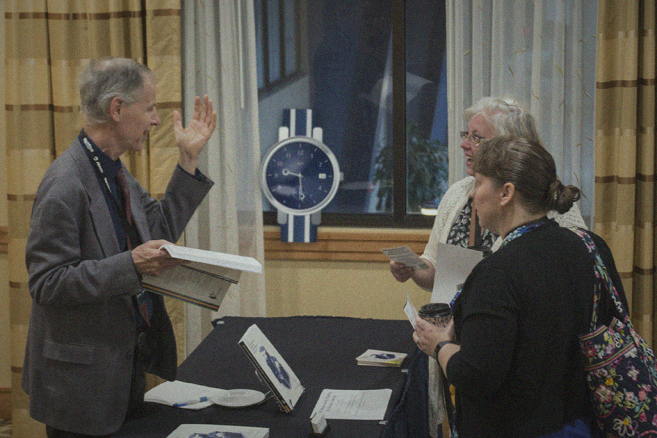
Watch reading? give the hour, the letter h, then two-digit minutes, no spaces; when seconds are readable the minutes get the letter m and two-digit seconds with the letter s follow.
9h29
